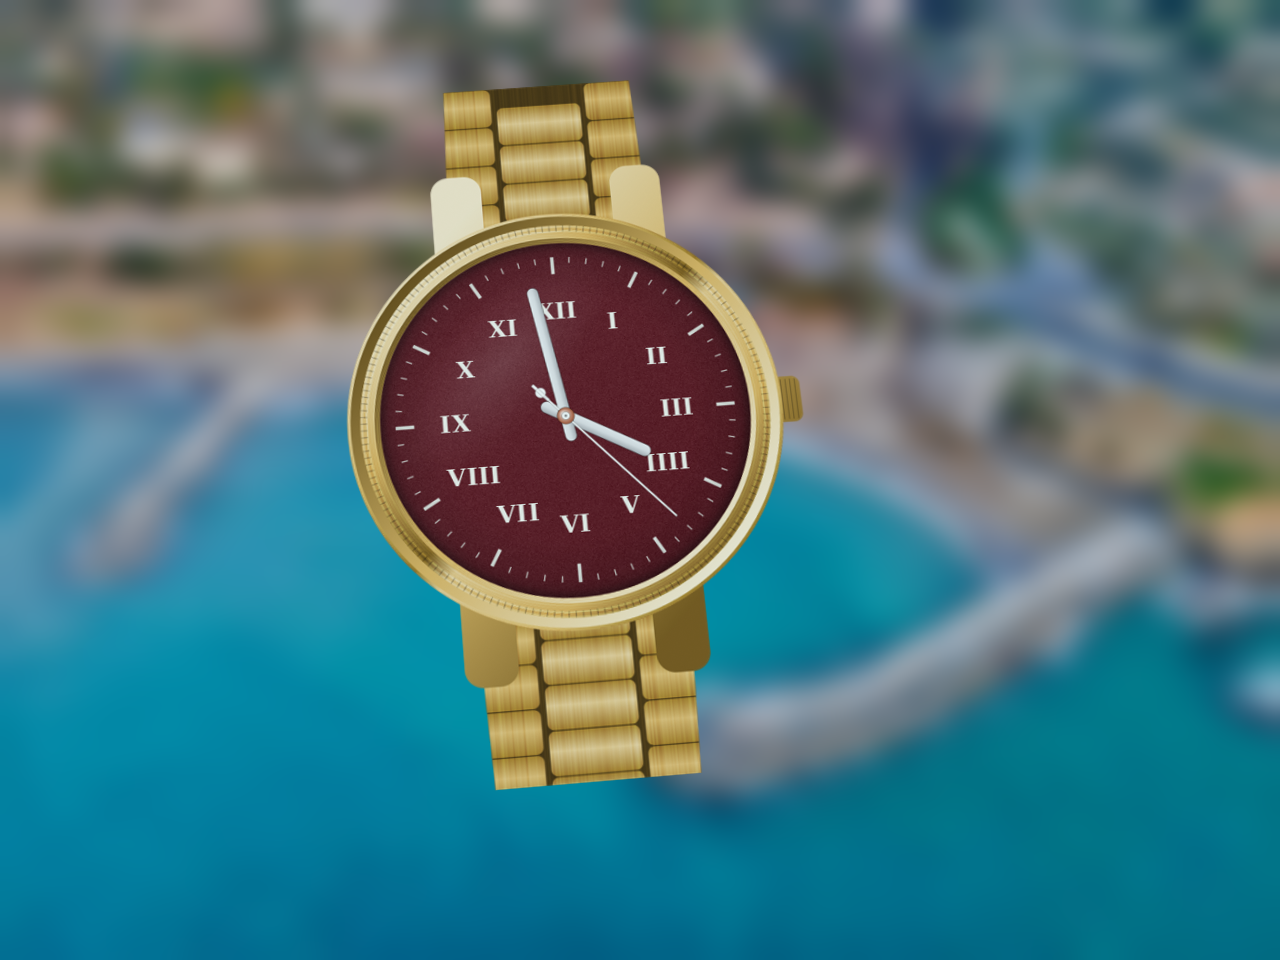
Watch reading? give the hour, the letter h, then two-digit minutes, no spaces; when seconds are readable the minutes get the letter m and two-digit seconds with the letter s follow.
3h58m23s
